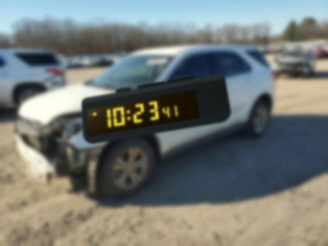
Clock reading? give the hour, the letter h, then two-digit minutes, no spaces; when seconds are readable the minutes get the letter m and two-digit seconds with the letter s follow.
10h23
